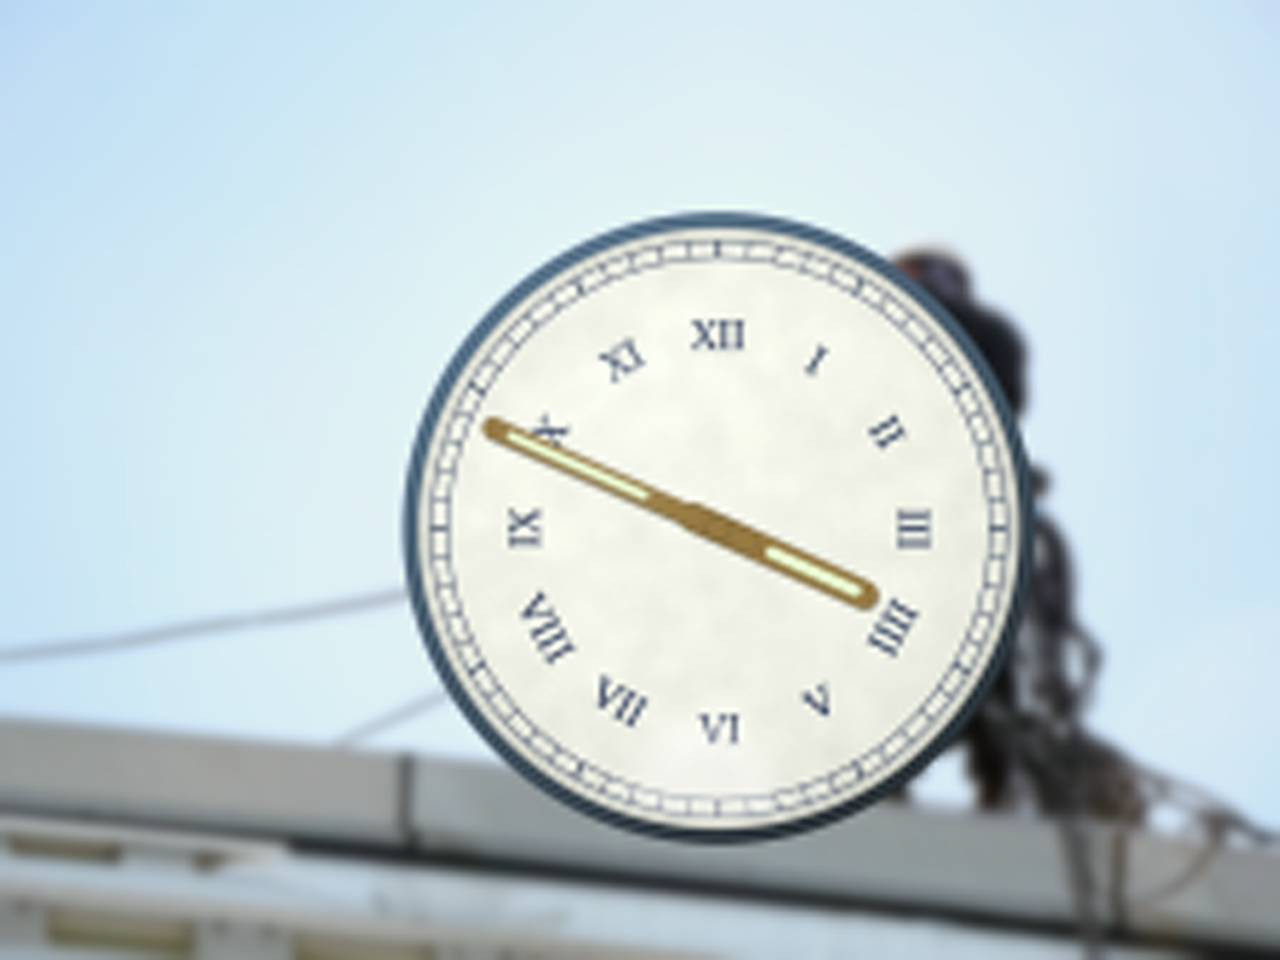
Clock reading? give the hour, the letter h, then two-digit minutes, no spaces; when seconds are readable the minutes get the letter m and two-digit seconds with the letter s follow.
3h49
